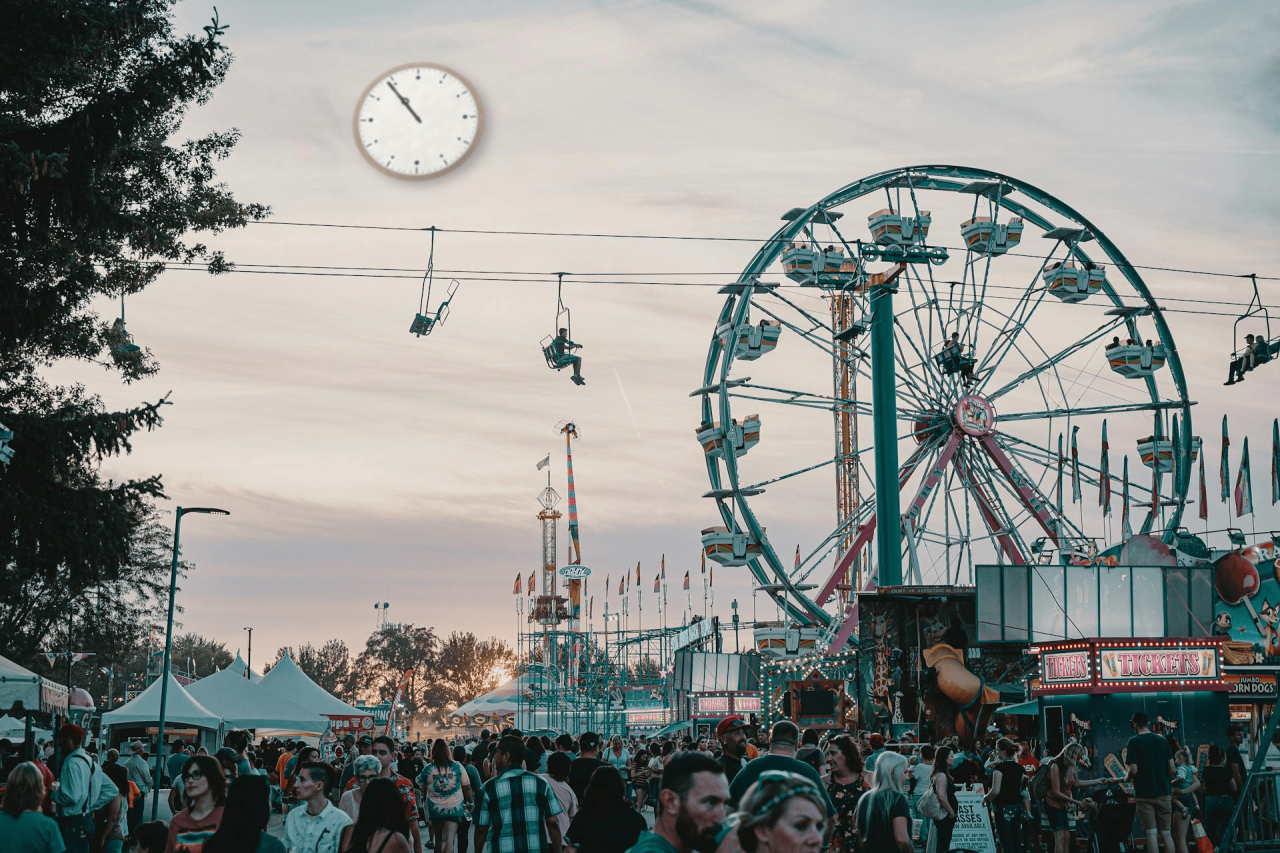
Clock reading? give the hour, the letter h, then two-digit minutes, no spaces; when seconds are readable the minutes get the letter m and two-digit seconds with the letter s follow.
10h54
